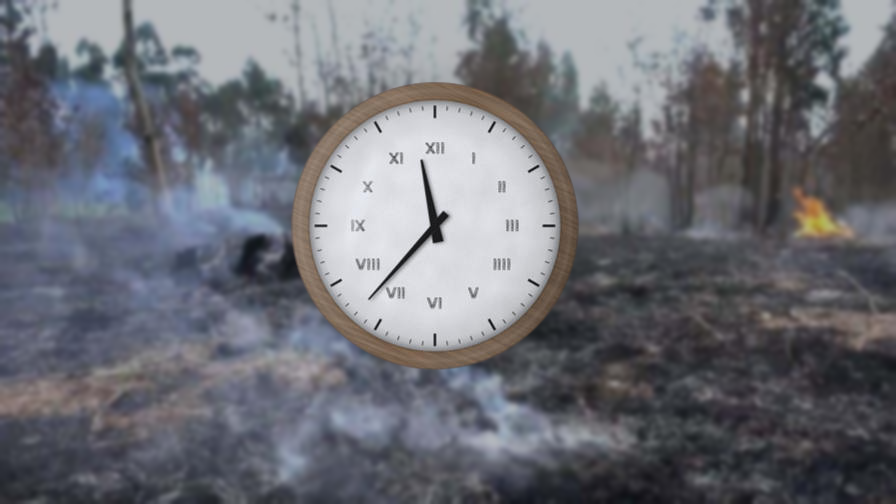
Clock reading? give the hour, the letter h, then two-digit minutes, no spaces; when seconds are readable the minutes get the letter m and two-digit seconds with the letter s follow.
11h37
